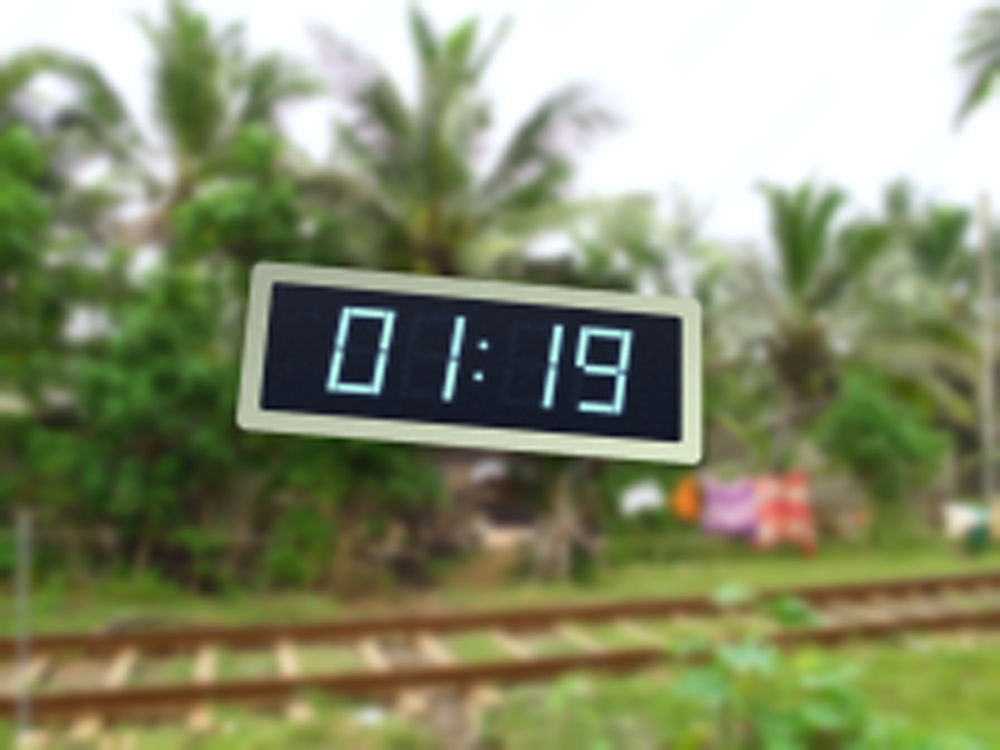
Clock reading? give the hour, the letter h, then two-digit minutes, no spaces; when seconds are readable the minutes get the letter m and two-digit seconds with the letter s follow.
1h19
